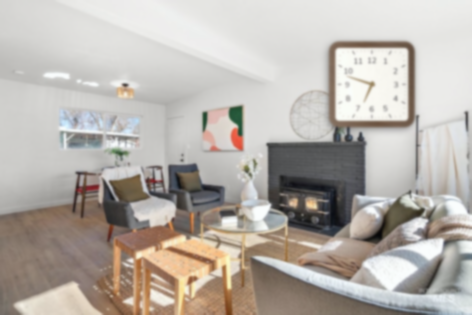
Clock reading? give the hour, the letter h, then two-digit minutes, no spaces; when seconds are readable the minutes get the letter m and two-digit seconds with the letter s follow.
6h48
